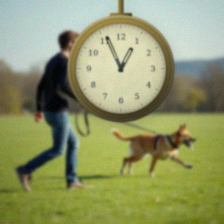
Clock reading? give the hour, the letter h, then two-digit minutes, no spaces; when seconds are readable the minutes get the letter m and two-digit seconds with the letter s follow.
12h56
